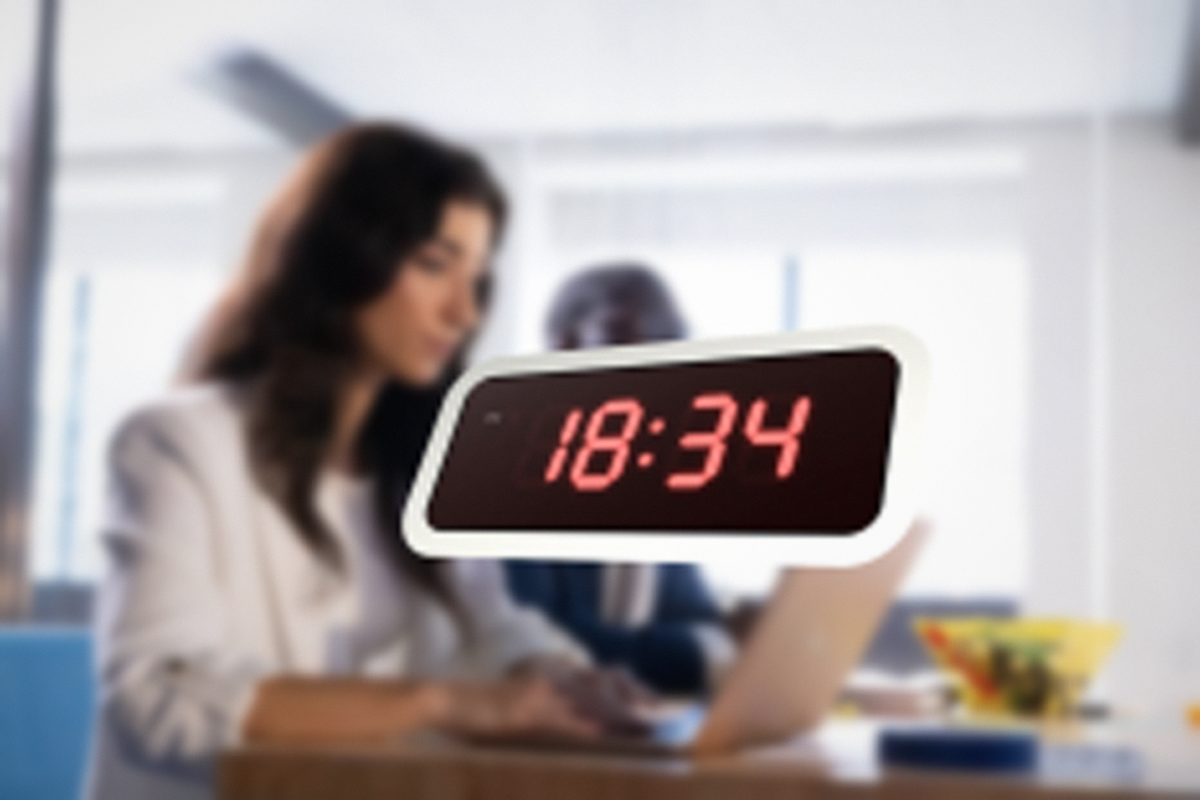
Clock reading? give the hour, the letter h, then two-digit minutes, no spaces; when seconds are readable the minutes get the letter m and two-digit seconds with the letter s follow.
18h34
